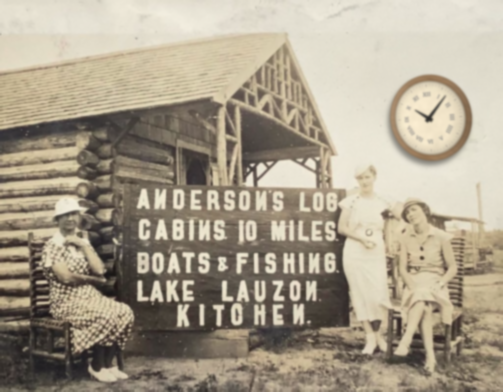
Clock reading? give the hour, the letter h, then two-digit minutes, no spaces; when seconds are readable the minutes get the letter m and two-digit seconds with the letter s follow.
10h07
